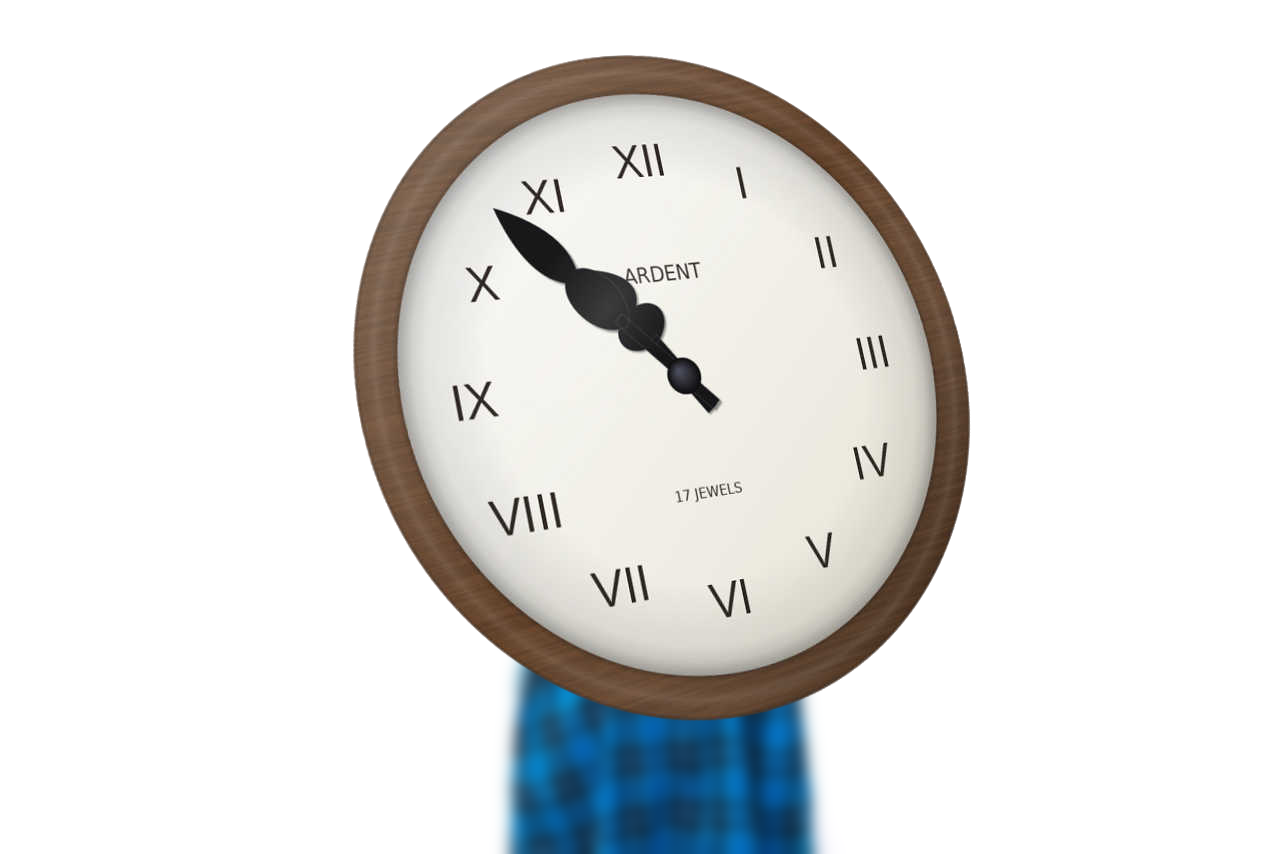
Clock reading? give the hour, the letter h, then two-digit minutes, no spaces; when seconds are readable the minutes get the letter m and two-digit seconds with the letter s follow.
10h53
